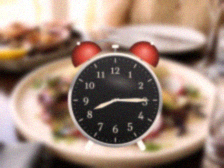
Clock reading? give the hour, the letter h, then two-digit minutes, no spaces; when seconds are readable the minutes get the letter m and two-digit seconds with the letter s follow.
8h15
